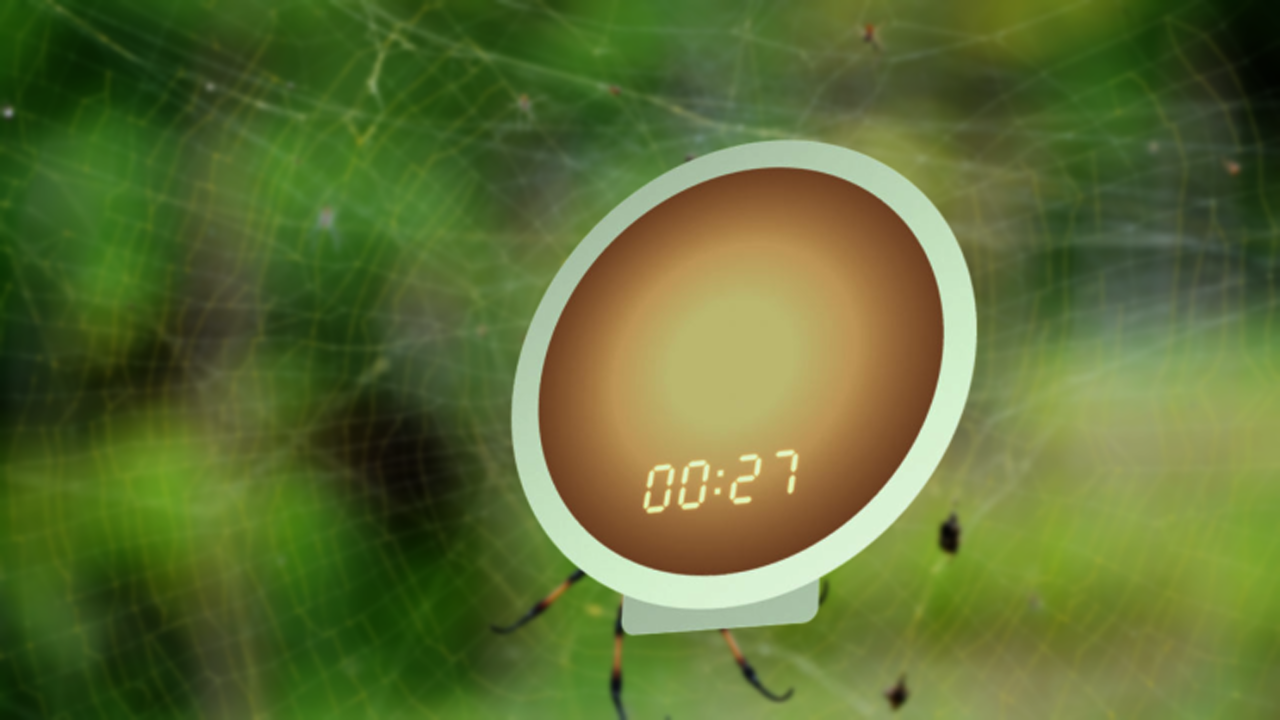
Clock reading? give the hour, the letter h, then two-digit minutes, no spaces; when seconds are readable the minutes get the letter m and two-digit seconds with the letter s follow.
0h27
